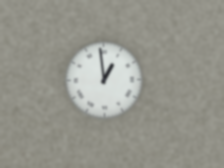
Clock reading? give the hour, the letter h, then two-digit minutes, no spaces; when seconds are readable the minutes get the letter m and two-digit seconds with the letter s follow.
12h59
